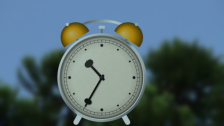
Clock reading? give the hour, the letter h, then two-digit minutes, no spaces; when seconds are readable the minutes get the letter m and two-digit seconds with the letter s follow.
10h35
